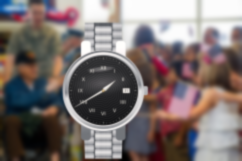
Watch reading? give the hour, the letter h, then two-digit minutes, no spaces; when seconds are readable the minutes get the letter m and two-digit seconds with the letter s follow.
1h40
